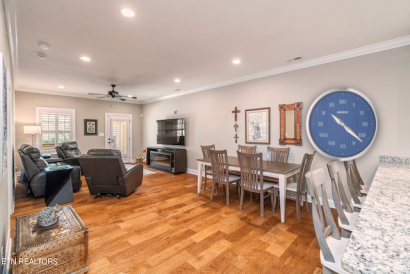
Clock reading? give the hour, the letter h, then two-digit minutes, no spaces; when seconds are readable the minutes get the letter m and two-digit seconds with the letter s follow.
10h22
